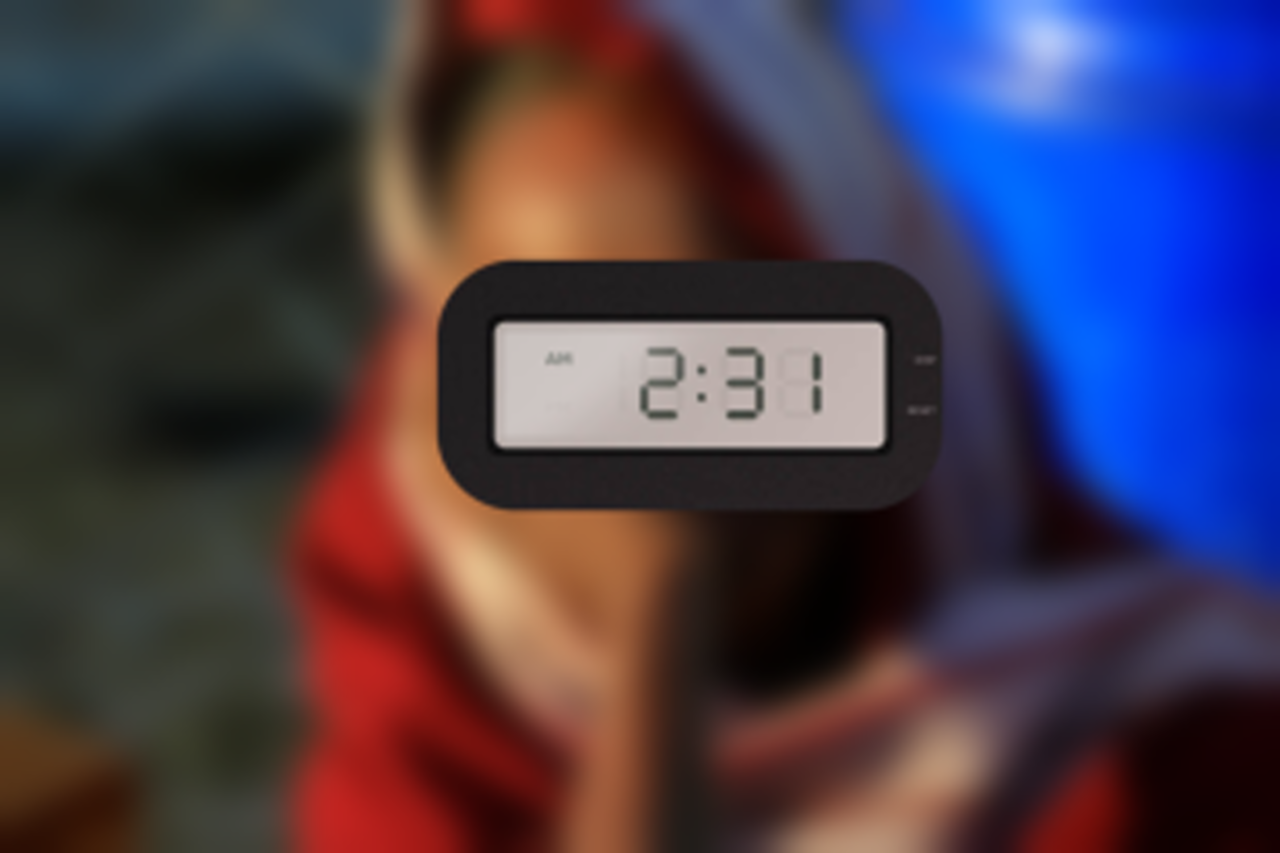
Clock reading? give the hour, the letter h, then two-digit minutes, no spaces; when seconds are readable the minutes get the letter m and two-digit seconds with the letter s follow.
2h31
